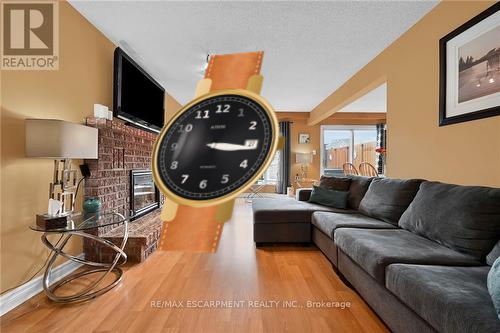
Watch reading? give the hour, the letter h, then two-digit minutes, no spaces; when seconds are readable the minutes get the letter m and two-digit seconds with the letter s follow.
3h16
